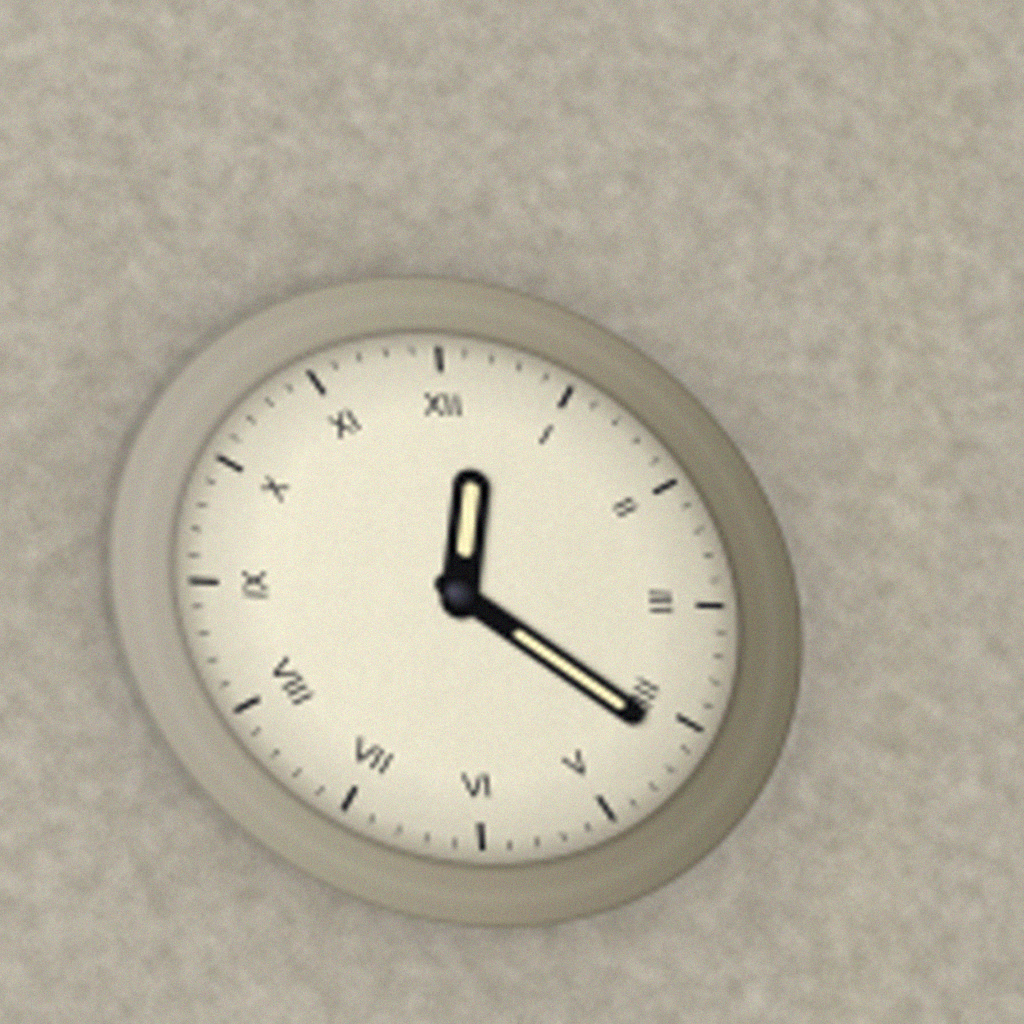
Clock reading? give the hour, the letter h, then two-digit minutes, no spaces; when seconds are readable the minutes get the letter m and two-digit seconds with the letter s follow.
12h21
